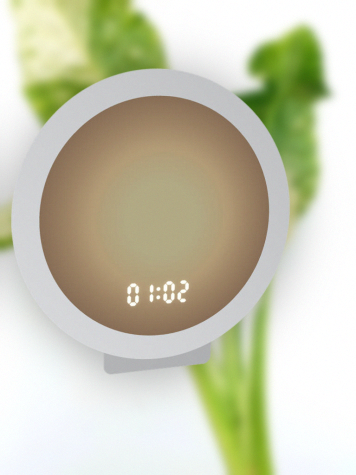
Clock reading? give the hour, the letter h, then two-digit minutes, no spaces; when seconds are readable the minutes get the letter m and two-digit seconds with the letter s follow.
1h02
